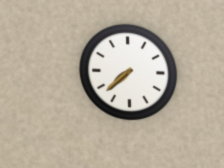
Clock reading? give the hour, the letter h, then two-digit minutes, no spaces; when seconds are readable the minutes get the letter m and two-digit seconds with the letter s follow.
7h38
